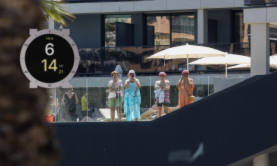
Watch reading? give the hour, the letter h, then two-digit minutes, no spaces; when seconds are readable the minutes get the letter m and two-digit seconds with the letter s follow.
6h14
